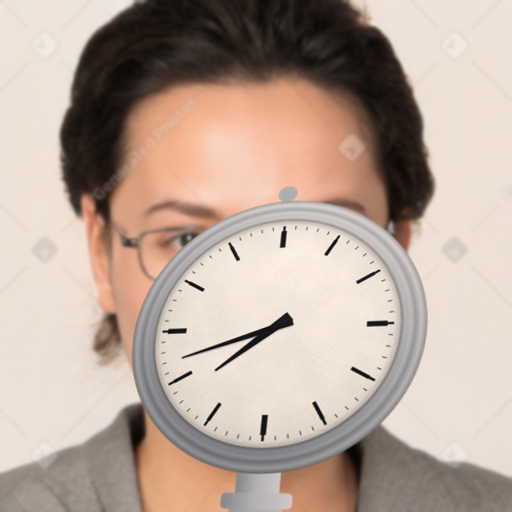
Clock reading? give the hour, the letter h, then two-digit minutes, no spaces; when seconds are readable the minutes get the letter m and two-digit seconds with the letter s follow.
7h42
